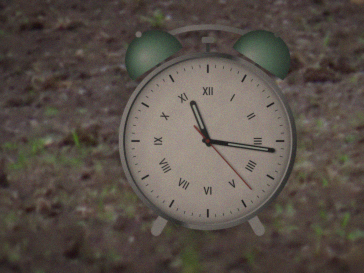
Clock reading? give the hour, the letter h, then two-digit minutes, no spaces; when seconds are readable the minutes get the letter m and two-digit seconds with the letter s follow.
11h16m23s
